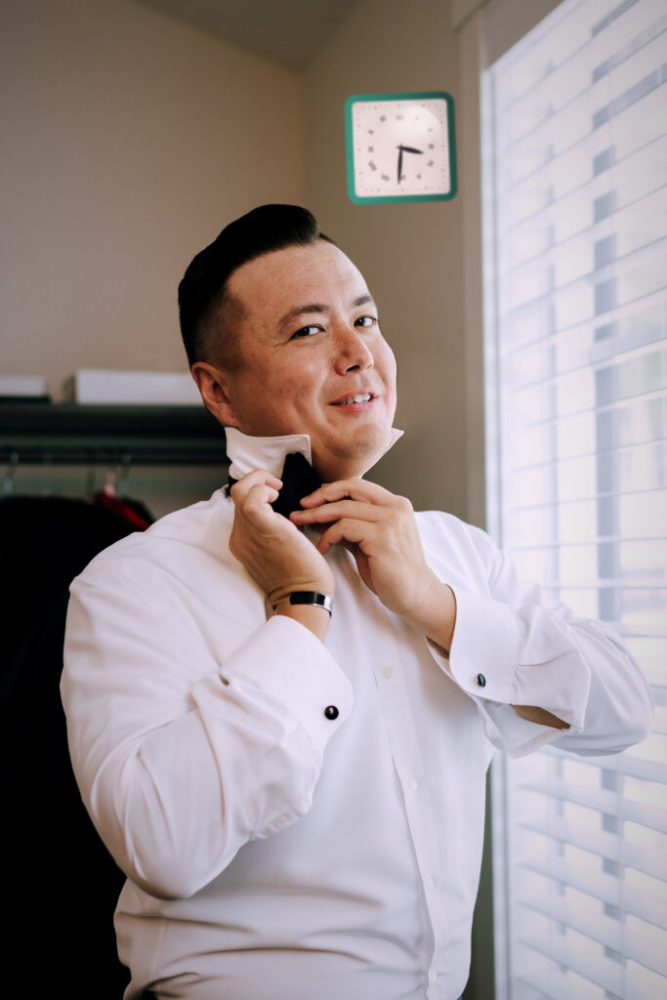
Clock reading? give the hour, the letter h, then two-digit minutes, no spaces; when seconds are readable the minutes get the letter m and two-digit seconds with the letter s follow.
3h31
